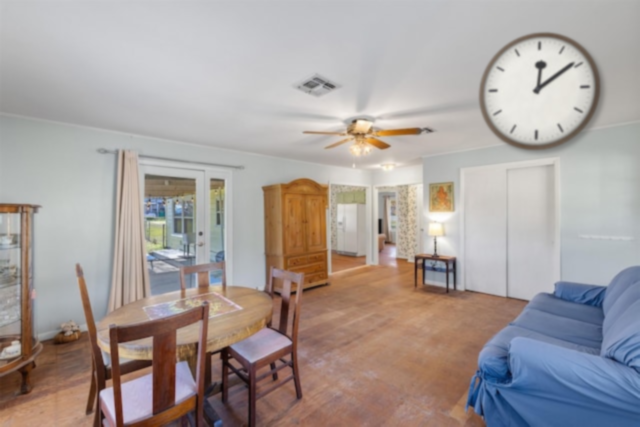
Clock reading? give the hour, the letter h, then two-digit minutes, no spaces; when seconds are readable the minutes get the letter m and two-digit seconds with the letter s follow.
12h09
